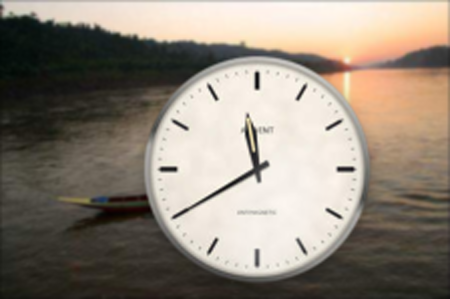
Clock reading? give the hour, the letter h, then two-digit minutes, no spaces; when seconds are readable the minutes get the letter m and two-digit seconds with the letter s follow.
11h40
